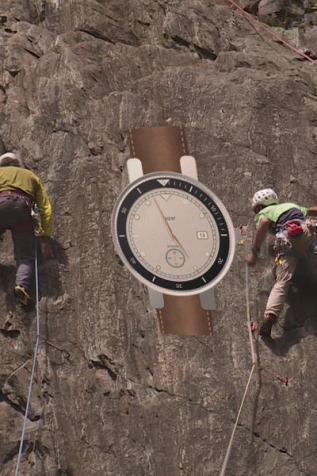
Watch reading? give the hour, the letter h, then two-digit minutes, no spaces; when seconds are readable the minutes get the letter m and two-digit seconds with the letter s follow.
4h57
